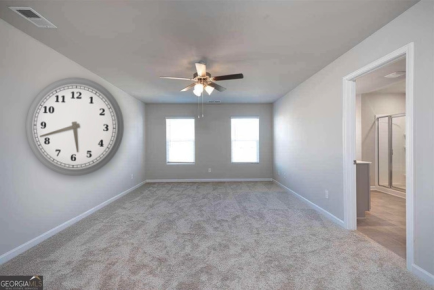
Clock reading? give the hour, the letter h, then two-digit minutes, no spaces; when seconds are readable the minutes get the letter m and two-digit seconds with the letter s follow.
5h42
